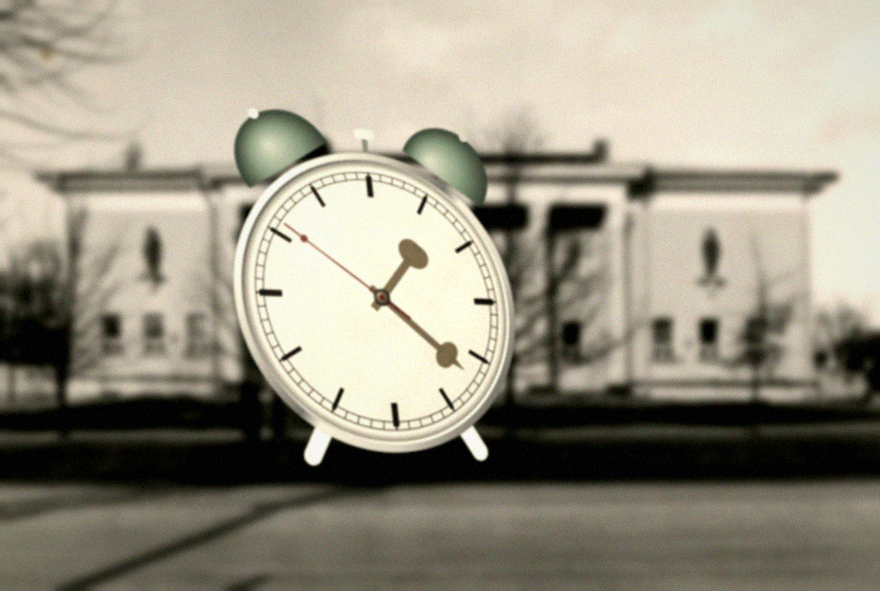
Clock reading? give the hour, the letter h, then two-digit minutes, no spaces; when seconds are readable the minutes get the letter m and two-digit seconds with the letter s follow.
1h21m51s
